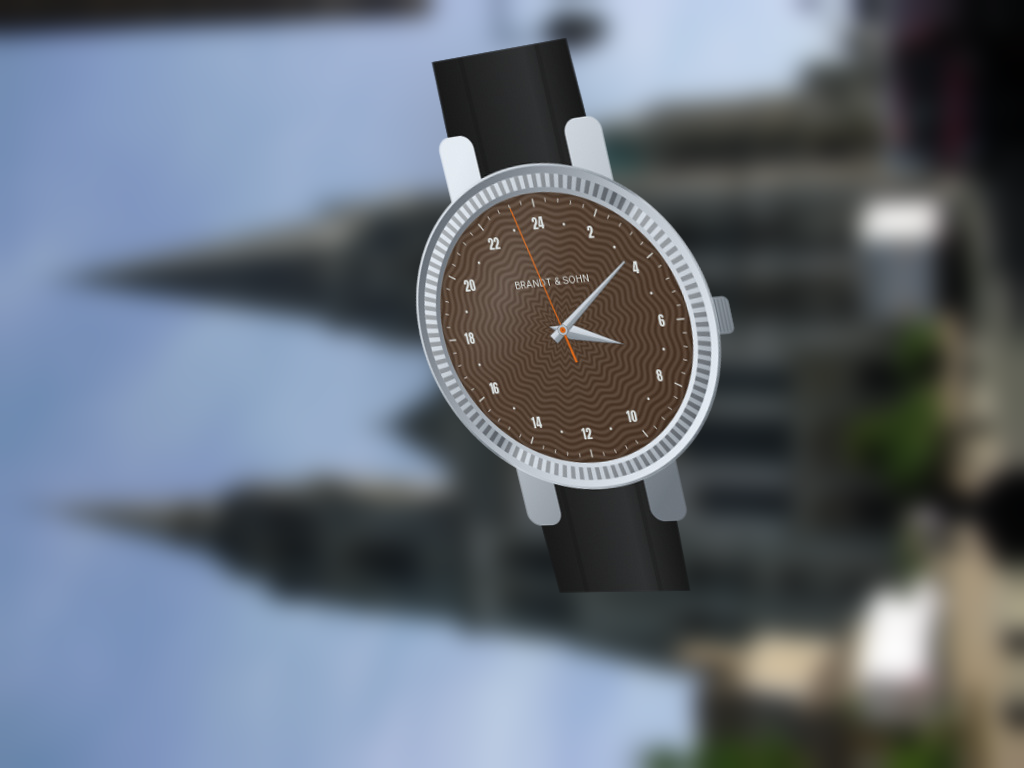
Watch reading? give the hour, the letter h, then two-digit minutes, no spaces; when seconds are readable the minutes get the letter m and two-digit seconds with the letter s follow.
7h08m58s
